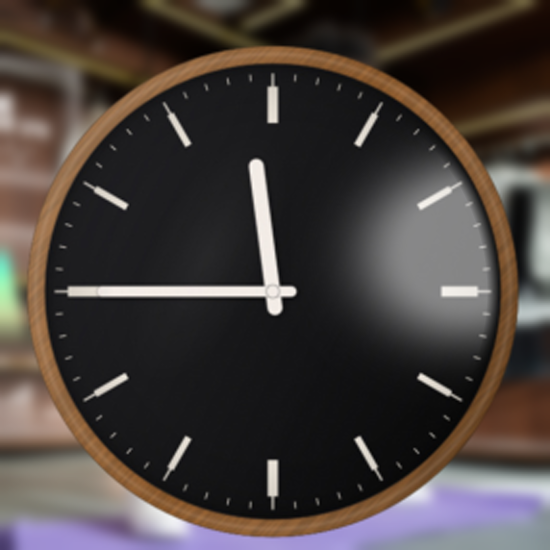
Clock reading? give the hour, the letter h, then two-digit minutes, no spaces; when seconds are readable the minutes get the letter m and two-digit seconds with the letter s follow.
11h45
